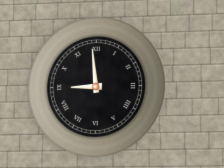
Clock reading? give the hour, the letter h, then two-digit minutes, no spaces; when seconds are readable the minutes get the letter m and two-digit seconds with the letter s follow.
8h59
